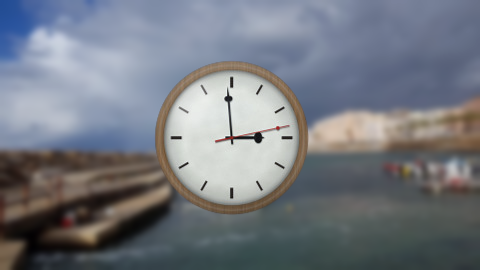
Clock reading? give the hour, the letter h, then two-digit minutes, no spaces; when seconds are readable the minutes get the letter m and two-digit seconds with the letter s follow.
2h59m13s
